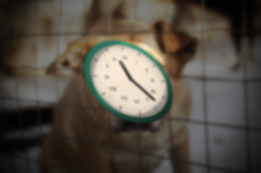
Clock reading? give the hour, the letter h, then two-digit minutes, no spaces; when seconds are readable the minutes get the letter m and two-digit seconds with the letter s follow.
11h23
